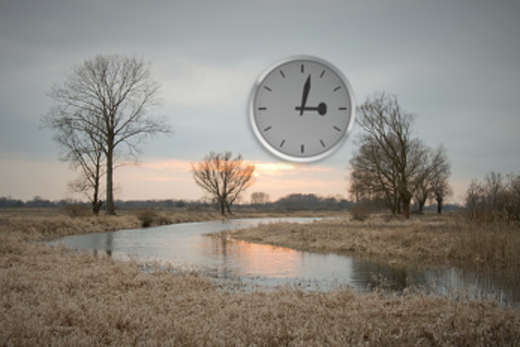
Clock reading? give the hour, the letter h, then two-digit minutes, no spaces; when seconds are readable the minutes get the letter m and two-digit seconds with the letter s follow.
3h02
